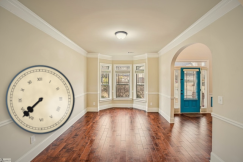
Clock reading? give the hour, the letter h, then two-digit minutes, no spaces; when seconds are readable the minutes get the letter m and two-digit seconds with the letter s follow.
7h38
